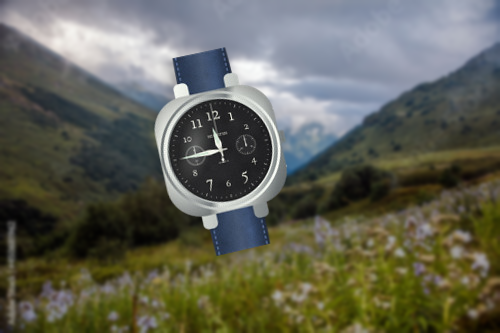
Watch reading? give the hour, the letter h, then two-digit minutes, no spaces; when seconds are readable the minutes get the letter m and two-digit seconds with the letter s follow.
11h45
